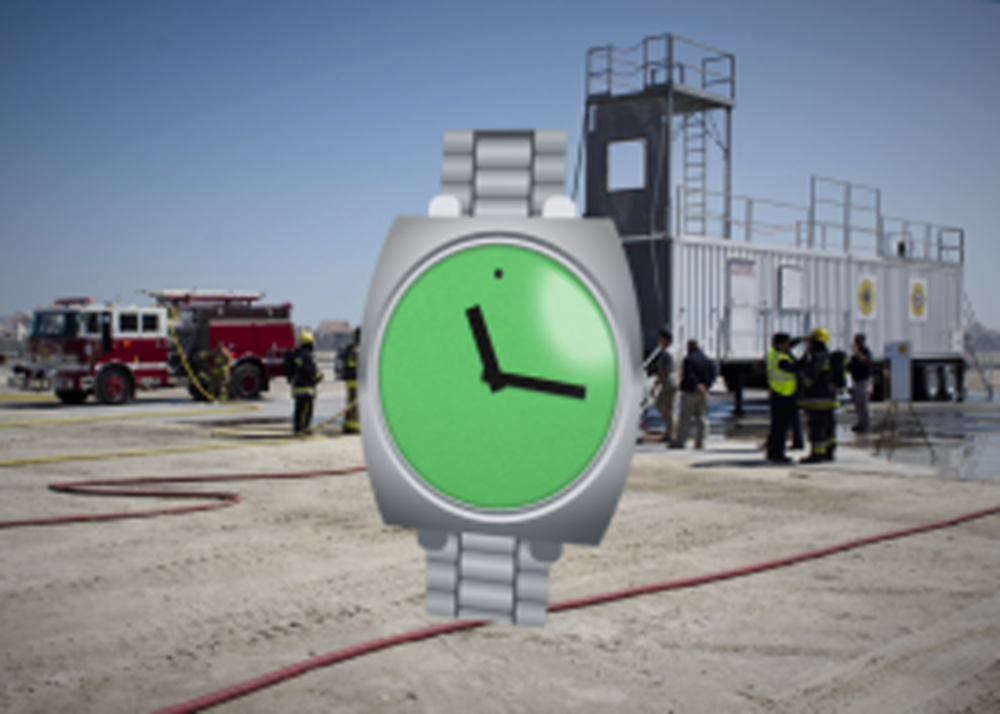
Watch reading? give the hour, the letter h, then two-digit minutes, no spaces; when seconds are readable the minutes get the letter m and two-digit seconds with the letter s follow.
11h16
